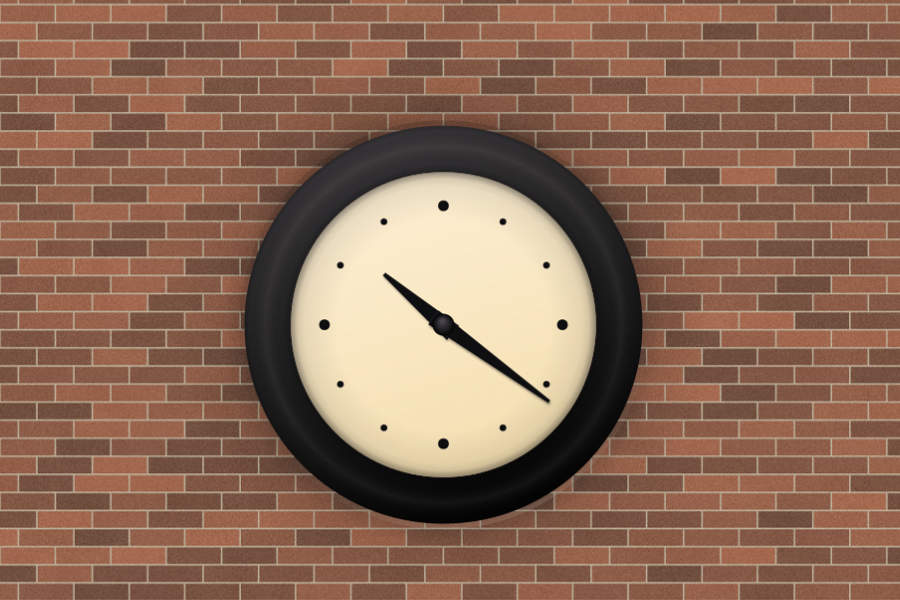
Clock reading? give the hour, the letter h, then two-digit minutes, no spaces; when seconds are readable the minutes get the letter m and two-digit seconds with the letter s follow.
10h21
